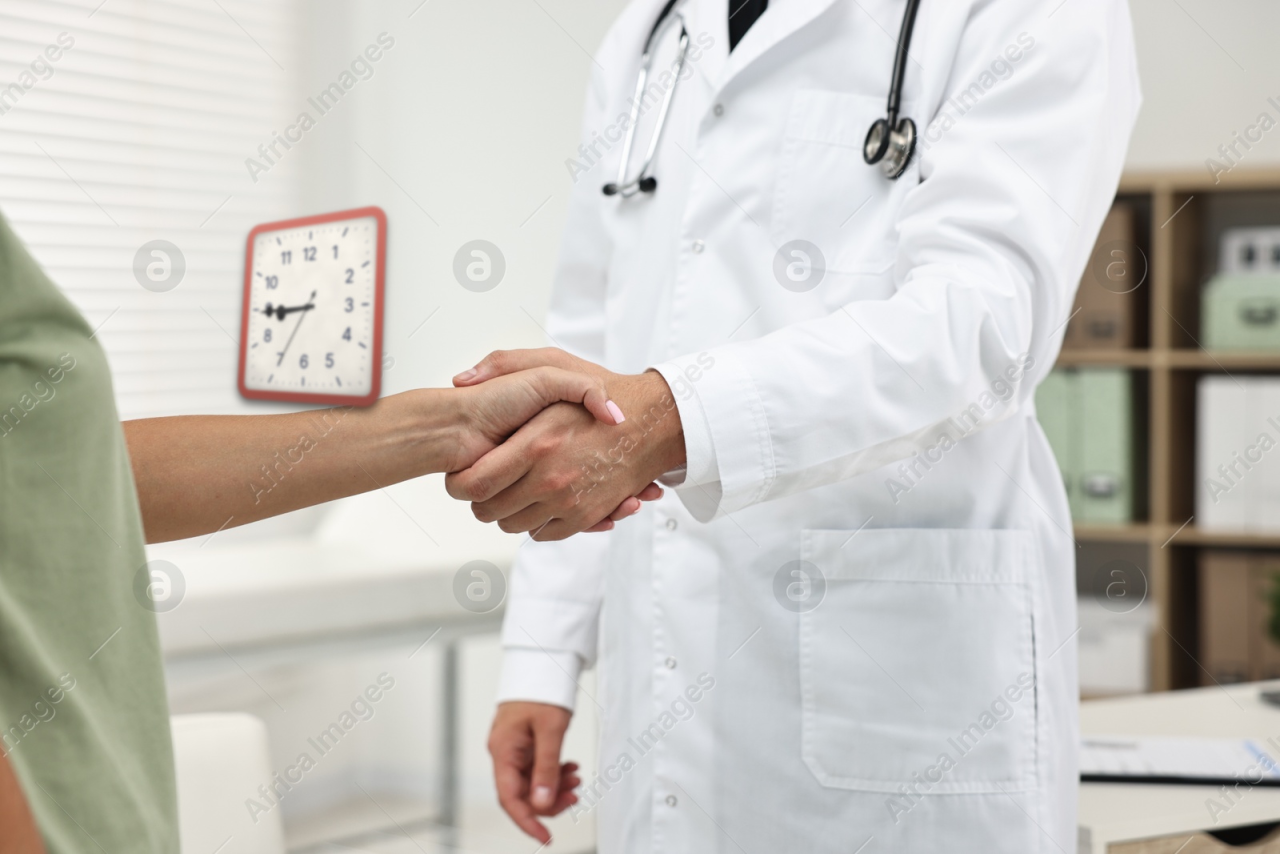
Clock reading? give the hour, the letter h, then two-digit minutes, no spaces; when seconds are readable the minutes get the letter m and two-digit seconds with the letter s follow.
8h44m35s
